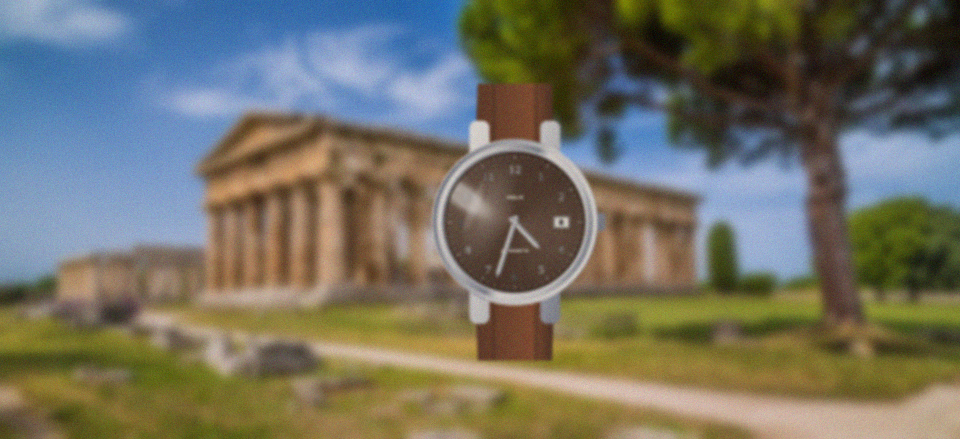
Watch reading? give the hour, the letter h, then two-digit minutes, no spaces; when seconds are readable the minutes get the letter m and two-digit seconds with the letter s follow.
4h33
